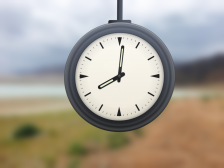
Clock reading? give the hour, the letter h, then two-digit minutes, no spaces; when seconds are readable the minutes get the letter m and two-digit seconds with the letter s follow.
8h01
